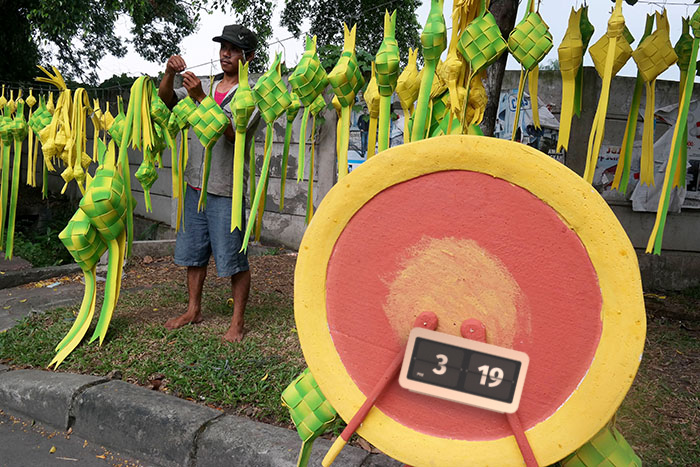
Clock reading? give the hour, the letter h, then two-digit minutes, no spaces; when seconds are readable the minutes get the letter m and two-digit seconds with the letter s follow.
3h19
